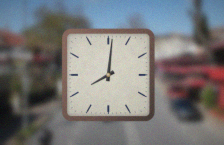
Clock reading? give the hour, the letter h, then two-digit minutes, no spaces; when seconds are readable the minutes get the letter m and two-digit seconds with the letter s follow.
8h01
